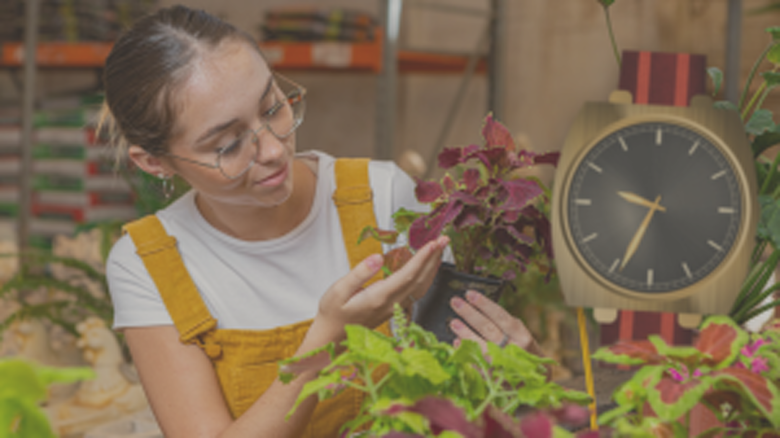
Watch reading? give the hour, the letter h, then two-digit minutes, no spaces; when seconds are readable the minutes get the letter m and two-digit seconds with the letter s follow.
9h34
